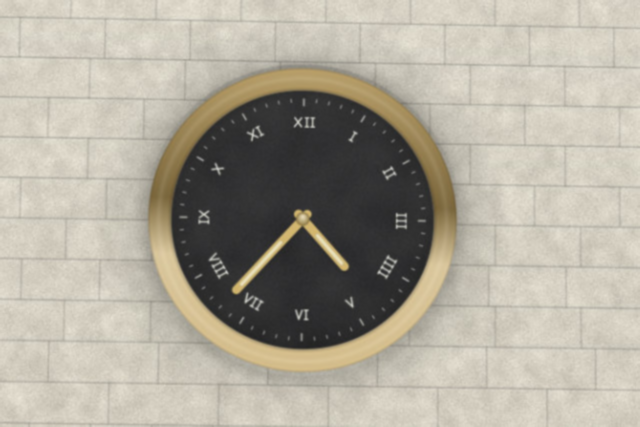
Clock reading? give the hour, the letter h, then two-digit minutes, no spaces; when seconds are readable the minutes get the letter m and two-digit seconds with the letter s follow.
4h37
